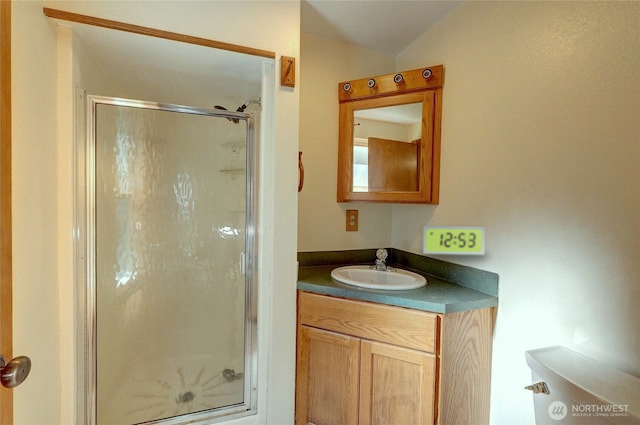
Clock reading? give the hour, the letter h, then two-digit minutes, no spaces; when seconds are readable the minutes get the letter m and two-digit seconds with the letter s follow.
12h53
